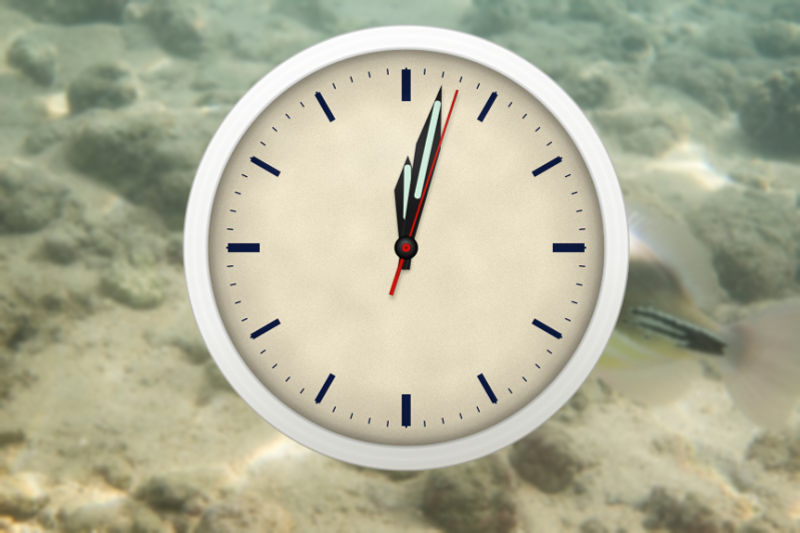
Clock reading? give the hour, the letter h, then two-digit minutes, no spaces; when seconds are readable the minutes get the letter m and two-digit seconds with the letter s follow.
12h02m03s
